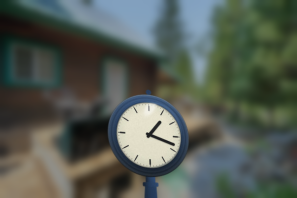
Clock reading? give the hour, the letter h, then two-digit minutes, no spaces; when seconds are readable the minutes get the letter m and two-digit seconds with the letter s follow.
1h18
